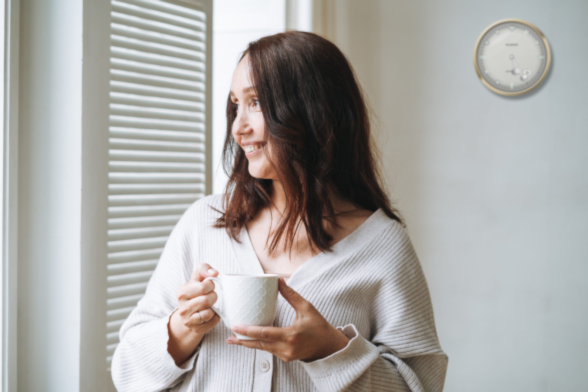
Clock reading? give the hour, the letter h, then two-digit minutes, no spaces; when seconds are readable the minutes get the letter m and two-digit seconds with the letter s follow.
5h25
